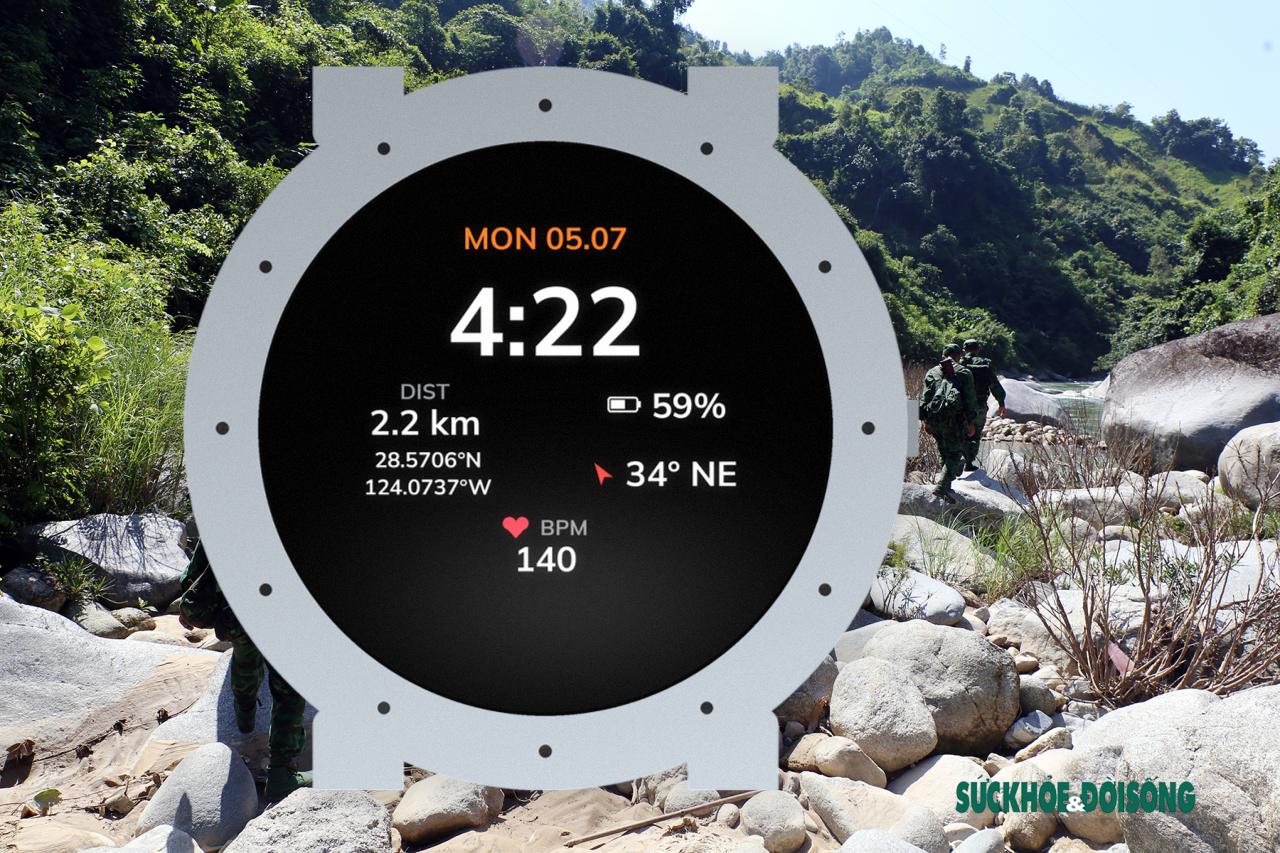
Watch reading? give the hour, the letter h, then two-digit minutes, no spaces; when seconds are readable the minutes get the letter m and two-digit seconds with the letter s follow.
4h22
